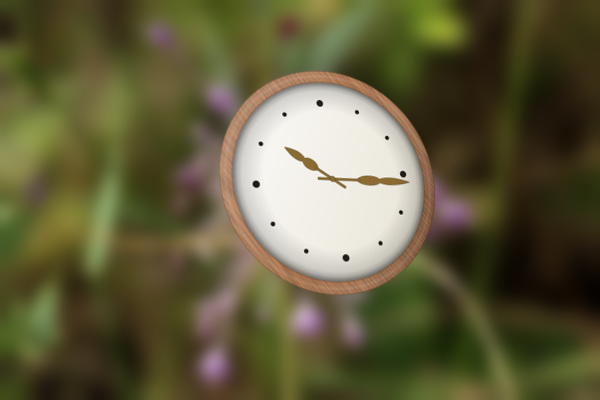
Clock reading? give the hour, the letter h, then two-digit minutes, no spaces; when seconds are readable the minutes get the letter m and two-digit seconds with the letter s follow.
10h16
